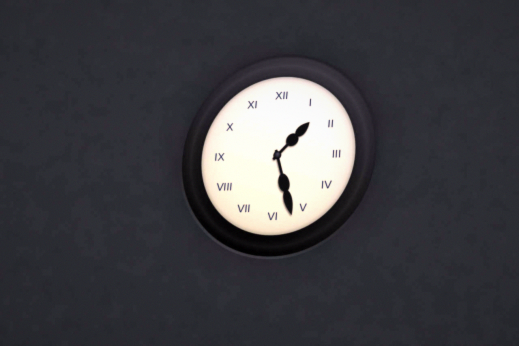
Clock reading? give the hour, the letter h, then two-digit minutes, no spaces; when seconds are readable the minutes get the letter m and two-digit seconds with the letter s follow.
1h27
